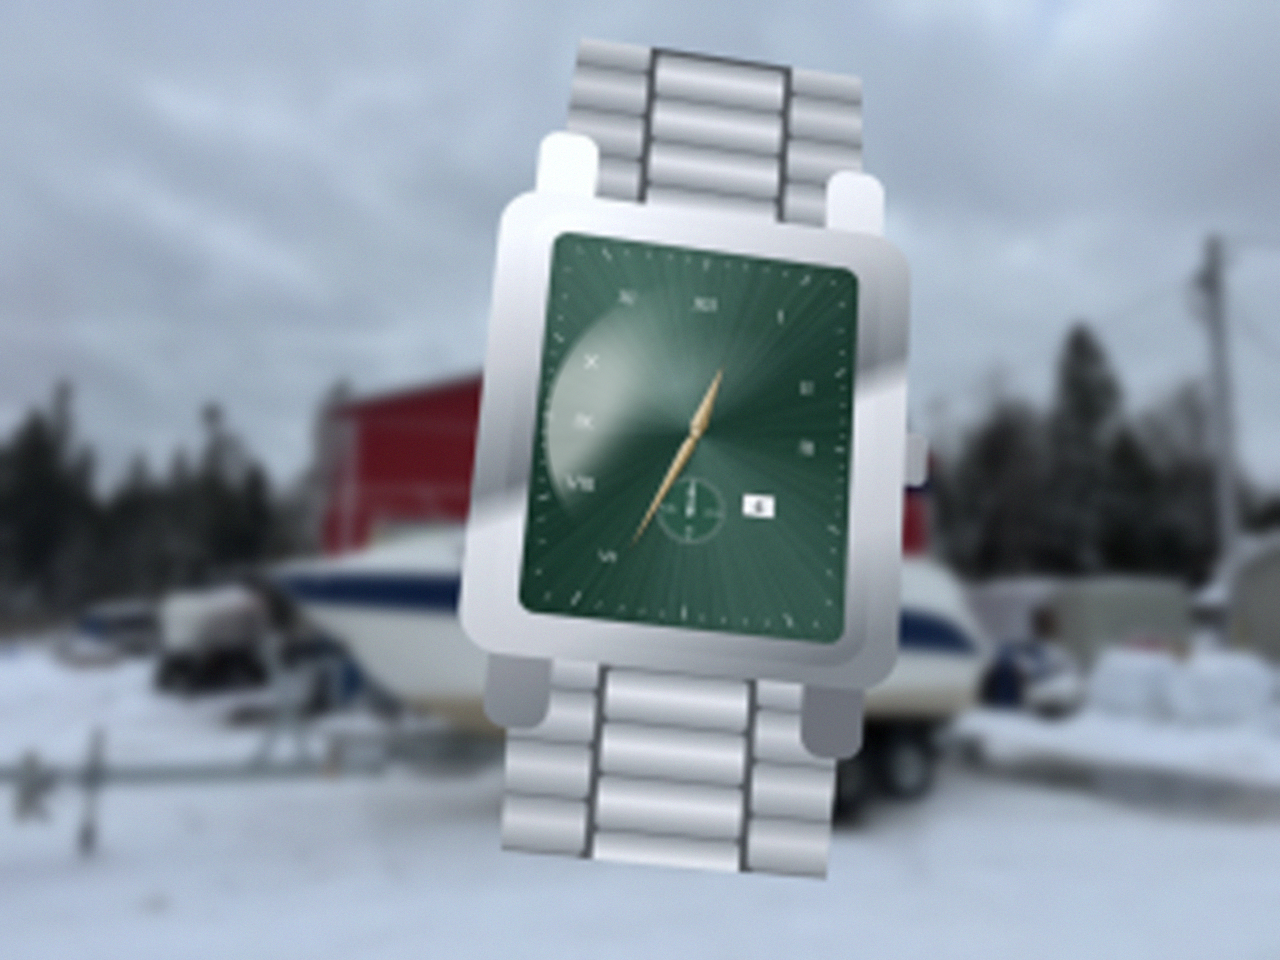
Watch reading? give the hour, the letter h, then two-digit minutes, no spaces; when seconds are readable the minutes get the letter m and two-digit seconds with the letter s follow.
12h34
